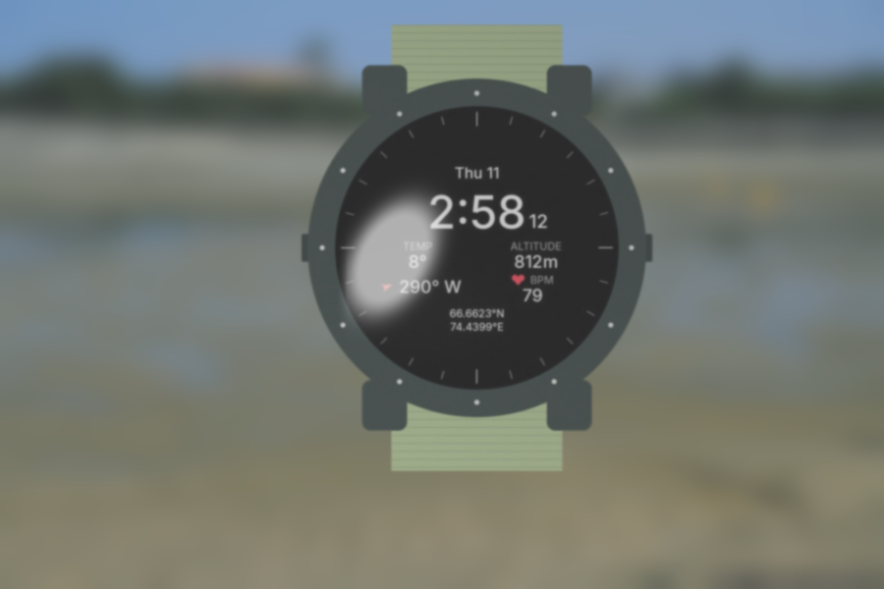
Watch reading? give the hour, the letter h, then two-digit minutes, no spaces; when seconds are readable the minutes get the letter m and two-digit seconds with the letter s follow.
2h58m12s
